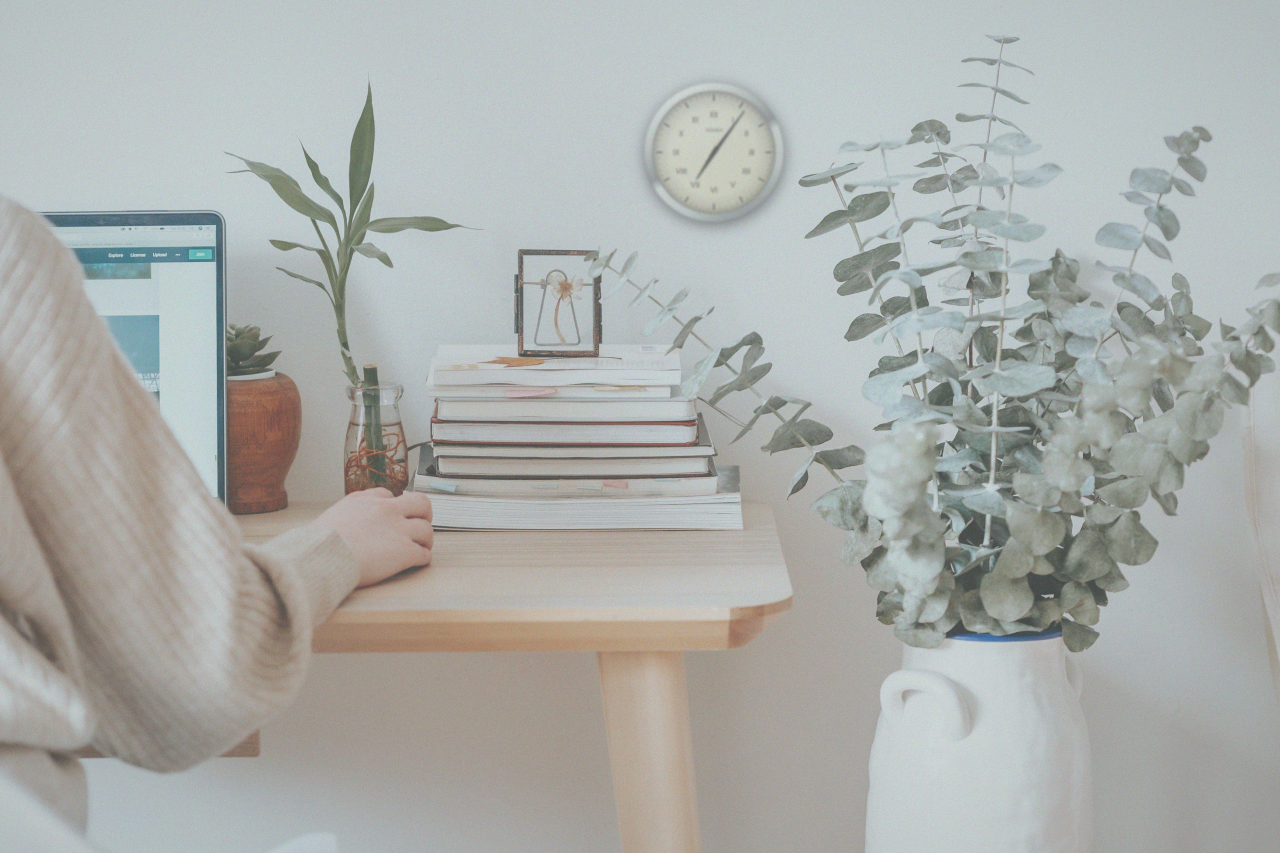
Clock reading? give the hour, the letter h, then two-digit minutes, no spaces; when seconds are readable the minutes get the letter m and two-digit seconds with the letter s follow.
7h06
